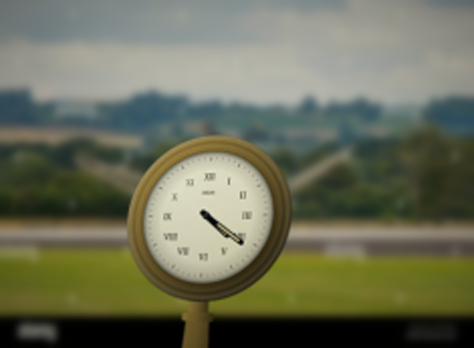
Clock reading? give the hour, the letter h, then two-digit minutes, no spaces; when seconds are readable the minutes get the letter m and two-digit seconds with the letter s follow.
4h21
